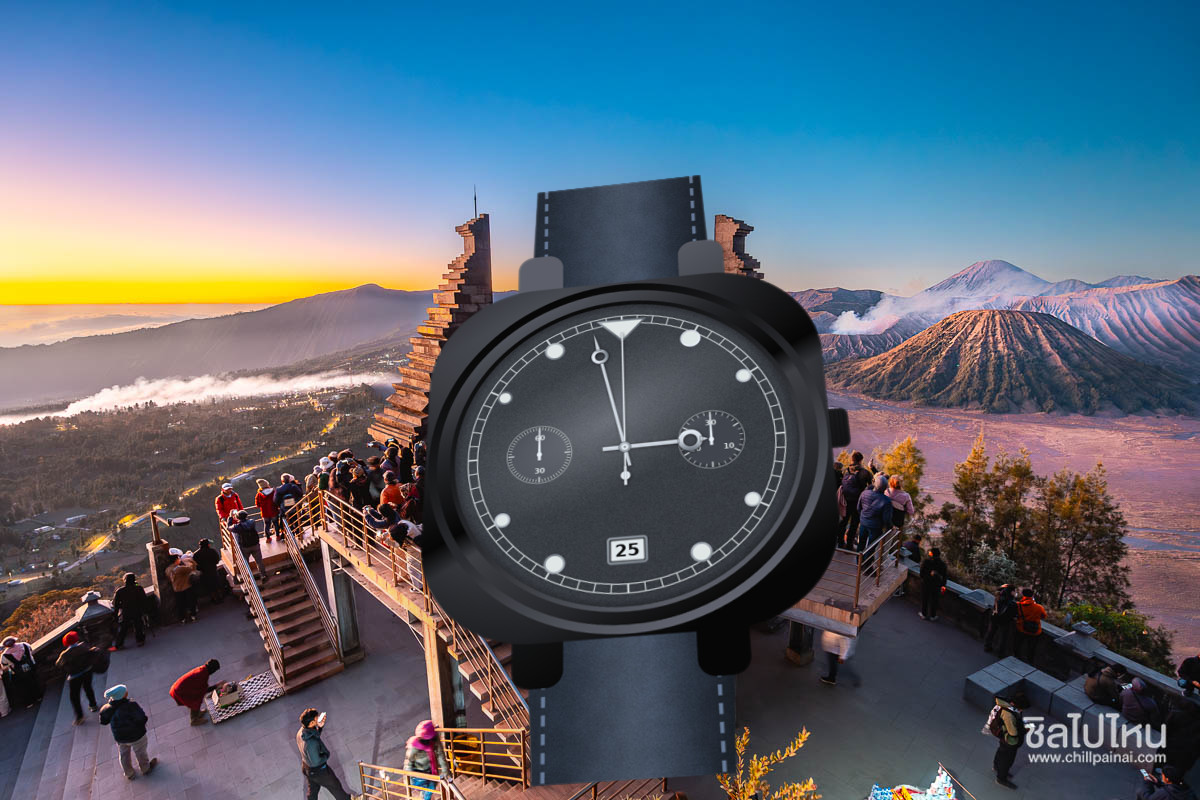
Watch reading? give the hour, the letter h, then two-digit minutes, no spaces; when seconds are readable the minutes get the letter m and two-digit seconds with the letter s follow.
2h58
